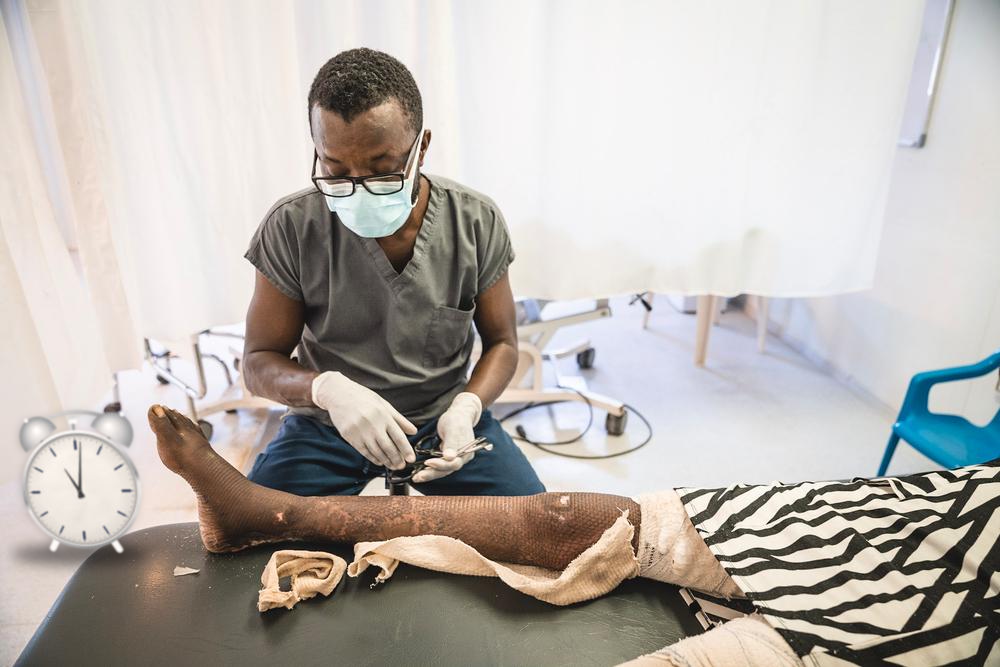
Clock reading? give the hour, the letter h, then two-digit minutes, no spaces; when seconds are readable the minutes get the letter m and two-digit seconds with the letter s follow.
11h01
